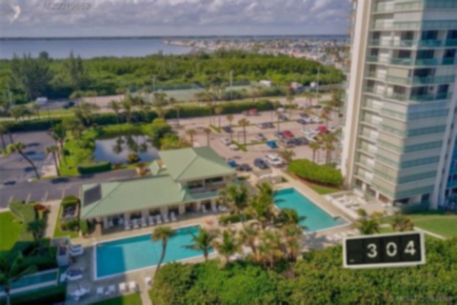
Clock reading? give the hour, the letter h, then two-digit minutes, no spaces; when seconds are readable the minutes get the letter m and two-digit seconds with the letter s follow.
3h04
